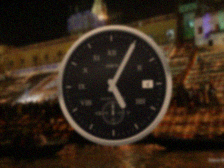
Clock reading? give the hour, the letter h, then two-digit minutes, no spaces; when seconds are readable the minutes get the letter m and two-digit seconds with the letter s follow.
5h05
